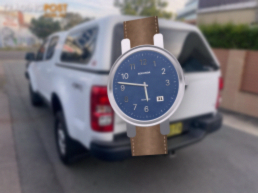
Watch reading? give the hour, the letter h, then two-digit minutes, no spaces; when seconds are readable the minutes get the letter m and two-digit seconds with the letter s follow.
5h47
